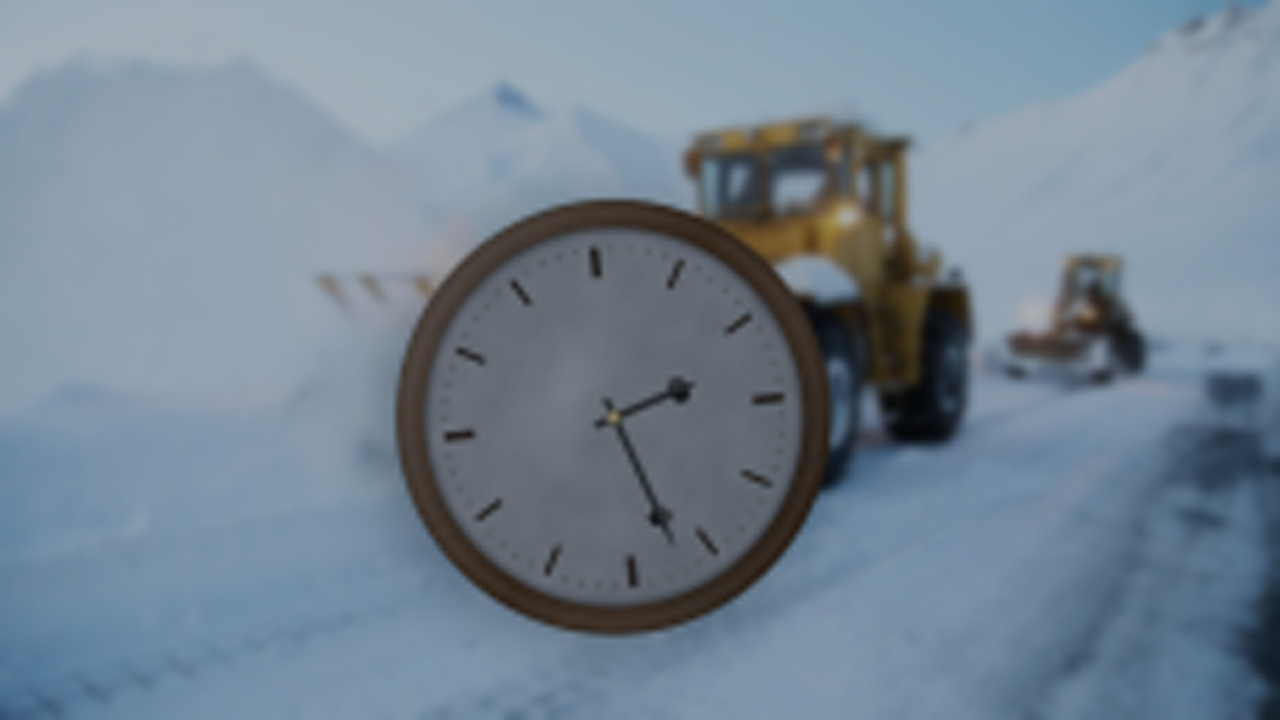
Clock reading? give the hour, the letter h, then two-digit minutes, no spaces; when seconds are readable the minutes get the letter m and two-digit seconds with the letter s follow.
2h27
